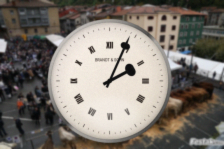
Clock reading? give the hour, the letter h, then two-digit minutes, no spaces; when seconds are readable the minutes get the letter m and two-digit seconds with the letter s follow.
2h04
